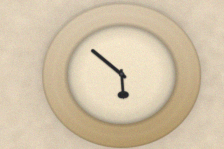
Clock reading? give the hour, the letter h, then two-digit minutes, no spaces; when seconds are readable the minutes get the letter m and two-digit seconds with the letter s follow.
5h52
